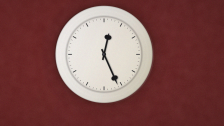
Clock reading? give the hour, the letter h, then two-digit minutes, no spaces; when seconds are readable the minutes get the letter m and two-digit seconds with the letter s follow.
12h26
